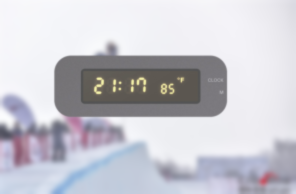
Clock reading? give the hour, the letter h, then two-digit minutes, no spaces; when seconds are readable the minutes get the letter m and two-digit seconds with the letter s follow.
21h17
